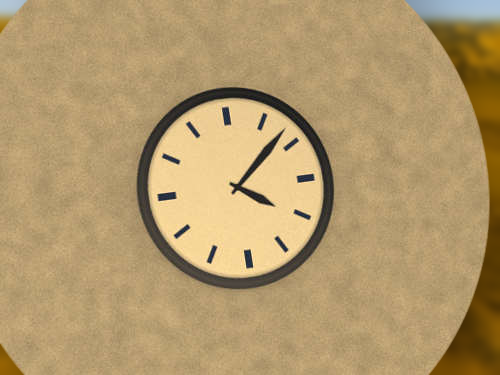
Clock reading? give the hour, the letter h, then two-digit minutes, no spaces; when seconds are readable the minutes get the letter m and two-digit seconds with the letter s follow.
4h08
